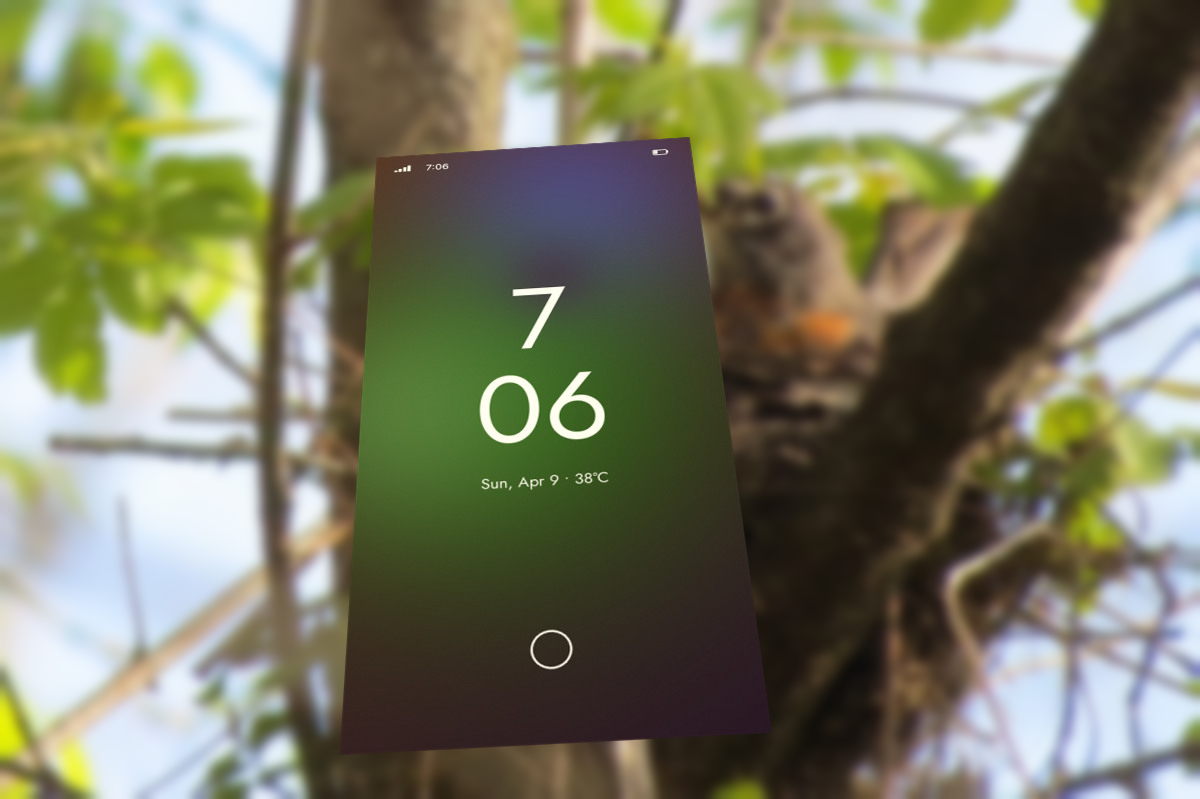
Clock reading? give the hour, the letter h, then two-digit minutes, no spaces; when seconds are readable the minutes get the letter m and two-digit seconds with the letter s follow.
7h06
